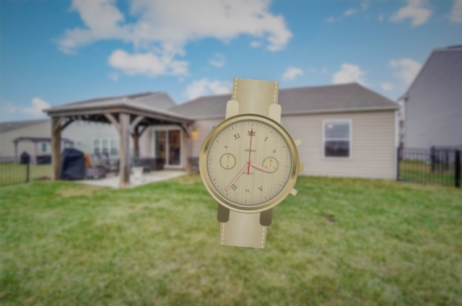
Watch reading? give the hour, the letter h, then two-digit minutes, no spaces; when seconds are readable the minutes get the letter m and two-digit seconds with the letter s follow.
3h36
